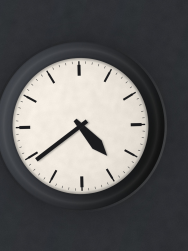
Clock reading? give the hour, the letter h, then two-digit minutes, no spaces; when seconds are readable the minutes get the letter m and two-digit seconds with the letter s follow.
4h39
